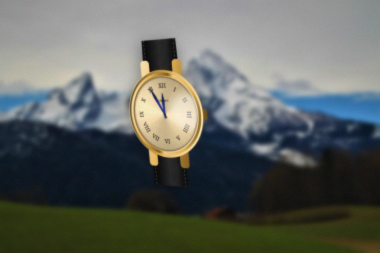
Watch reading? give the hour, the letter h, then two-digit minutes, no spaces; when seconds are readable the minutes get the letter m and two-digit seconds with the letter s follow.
11h55
